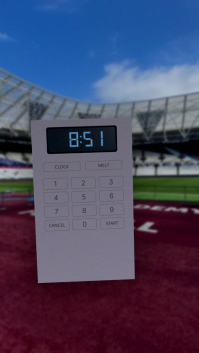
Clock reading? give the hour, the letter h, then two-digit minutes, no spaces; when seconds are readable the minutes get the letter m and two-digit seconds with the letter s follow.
8h51
